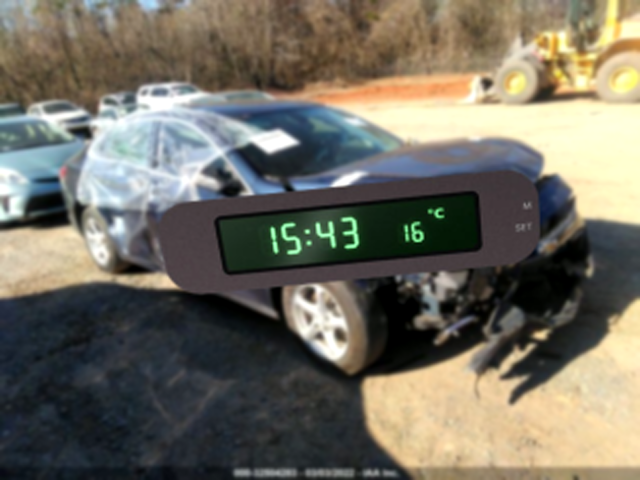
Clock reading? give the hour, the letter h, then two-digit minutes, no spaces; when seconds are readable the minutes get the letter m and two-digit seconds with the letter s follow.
15h43
